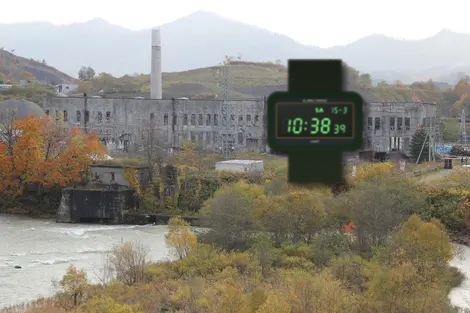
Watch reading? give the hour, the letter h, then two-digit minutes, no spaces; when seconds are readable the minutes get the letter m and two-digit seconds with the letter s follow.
10h38
